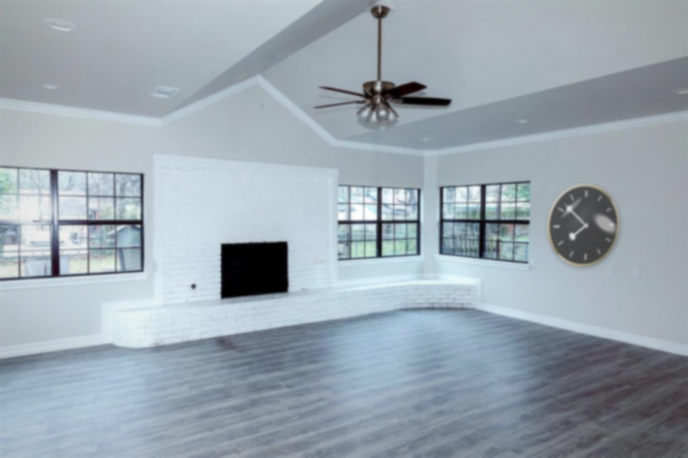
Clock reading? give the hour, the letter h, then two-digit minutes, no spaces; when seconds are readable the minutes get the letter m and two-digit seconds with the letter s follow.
7h52
